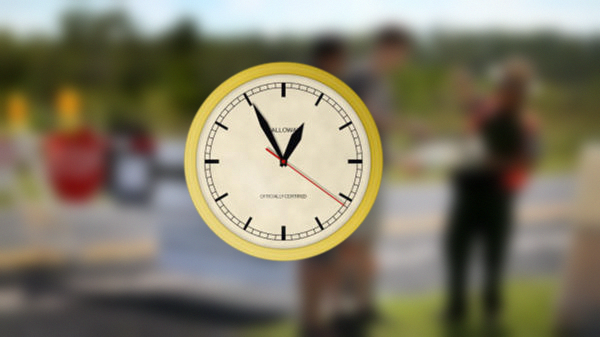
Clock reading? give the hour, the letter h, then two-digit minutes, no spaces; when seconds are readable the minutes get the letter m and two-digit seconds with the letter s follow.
12h55m21s
